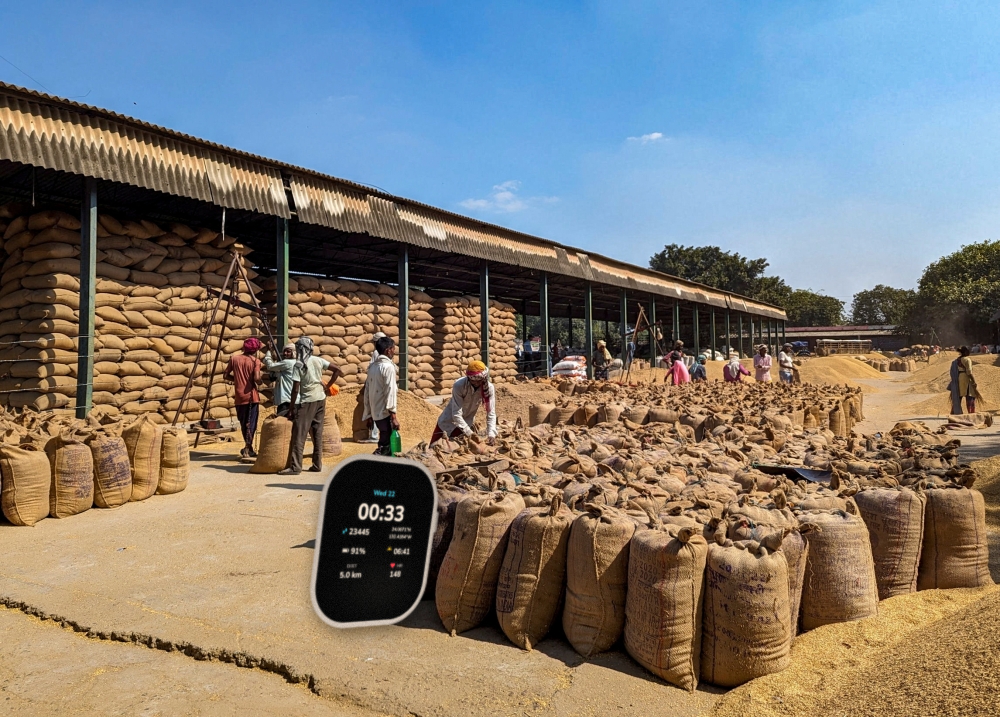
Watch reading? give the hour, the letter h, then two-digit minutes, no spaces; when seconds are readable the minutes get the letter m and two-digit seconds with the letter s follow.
0h33
